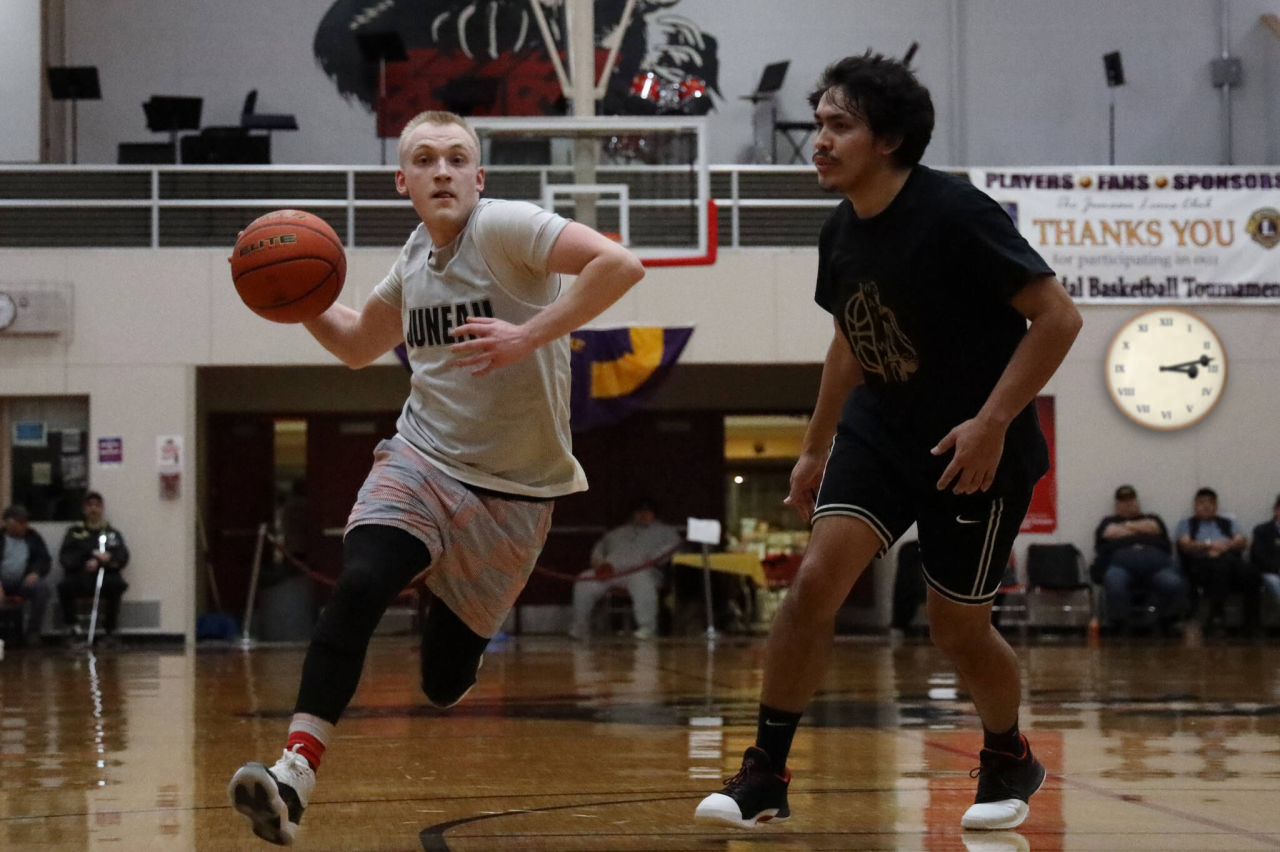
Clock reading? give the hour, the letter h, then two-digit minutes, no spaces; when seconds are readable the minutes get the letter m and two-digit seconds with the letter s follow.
3h13
